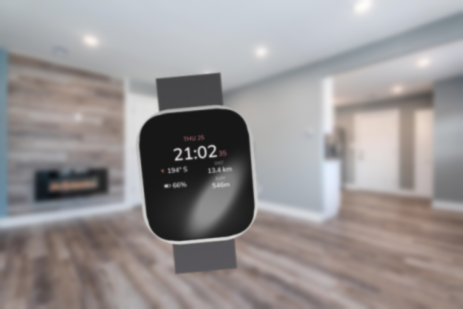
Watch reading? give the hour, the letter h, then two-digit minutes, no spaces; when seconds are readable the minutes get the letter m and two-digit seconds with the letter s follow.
21h02
